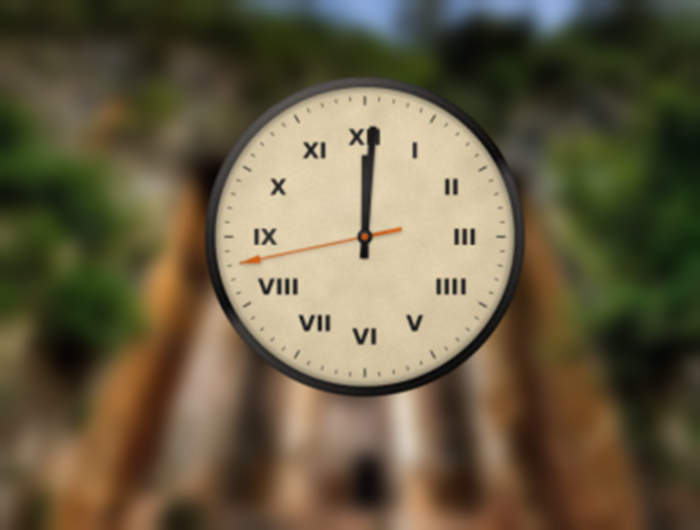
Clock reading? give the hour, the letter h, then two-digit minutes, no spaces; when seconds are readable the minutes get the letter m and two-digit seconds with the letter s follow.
12h00m43s
